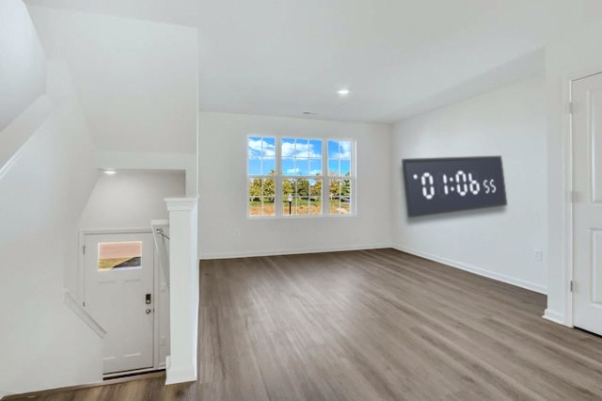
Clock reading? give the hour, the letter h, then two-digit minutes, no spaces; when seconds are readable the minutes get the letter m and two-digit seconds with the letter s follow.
1h06m55s
